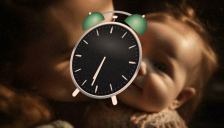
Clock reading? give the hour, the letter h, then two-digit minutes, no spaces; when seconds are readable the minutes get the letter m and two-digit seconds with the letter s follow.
6h32
